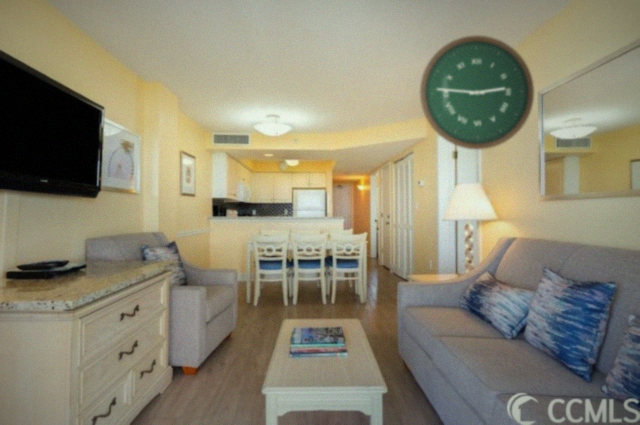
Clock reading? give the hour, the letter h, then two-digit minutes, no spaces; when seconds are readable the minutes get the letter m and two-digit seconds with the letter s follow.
2h46
